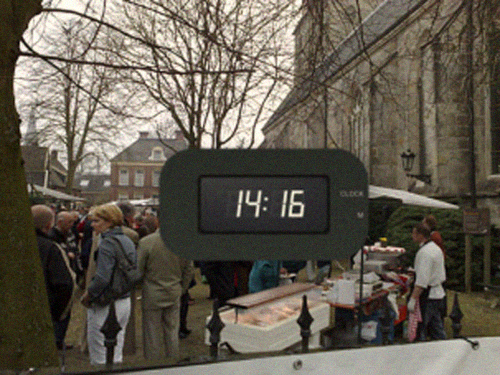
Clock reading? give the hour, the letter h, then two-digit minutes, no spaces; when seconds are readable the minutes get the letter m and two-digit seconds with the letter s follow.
14h16
